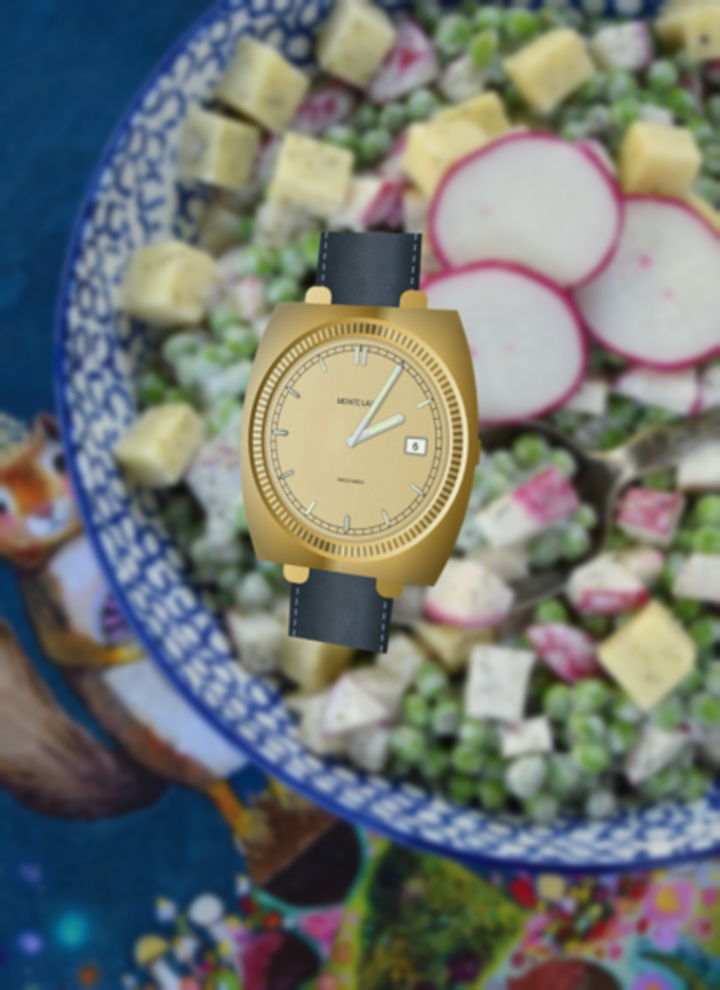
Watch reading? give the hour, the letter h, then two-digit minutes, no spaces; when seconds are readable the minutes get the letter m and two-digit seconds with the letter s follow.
2h05
